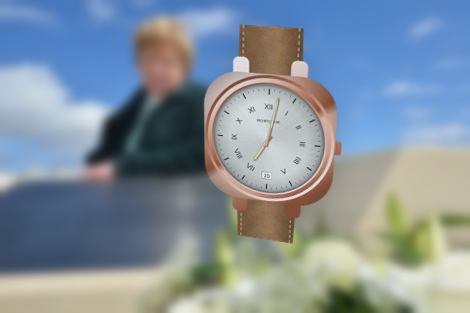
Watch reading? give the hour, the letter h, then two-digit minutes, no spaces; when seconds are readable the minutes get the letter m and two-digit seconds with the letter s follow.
7h02
